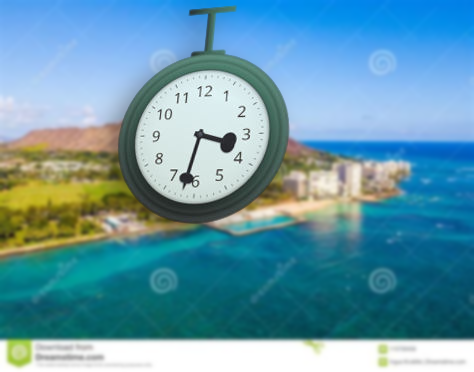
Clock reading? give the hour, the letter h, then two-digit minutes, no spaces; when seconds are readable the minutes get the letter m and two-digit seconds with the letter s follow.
3h32
